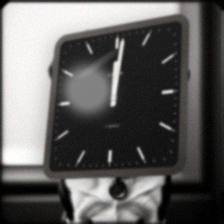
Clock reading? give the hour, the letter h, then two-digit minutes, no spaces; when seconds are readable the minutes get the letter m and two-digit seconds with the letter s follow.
12h01
